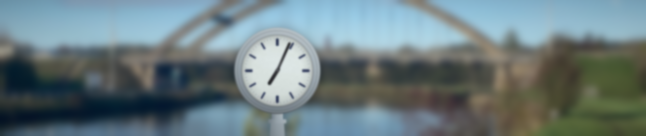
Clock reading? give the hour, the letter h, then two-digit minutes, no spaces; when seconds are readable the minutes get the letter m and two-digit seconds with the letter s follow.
7h04
